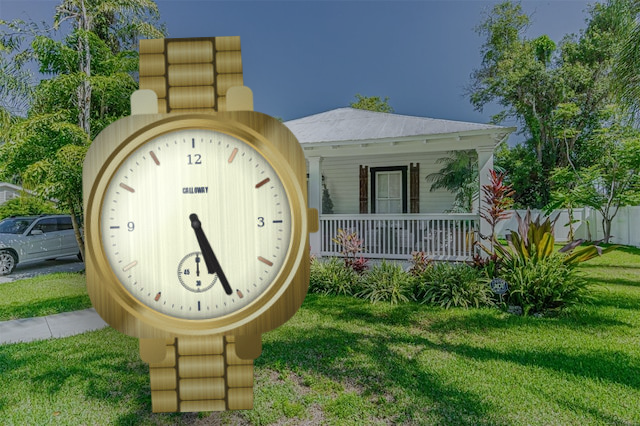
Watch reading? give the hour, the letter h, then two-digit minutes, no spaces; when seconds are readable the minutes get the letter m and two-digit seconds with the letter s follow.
5h26
